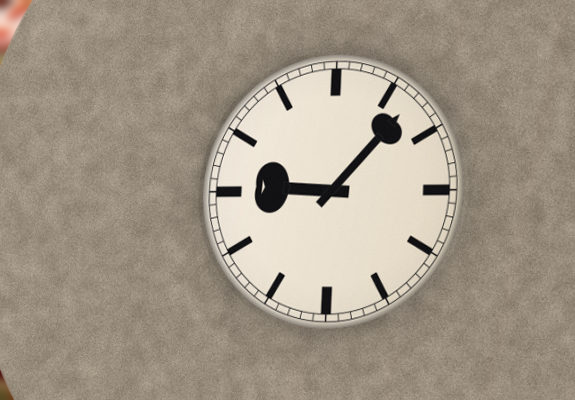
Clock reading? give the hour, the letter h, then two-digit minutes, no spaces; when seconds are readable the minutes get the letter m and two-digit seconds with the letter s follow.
9h07
